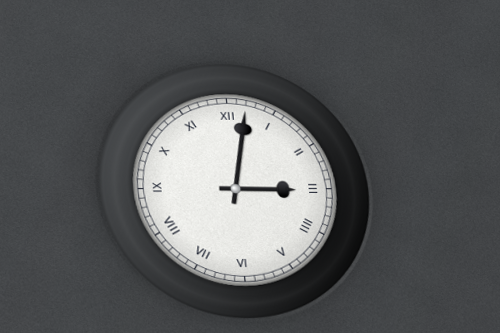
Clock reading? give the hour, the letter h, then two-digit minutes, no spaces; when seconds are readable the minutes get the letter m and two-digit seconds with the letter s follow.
3h02
